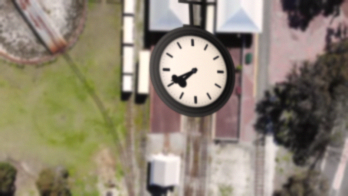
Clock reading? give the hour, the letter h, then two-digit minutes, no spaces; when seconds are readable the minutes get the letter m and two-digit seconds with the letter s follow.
7h41
